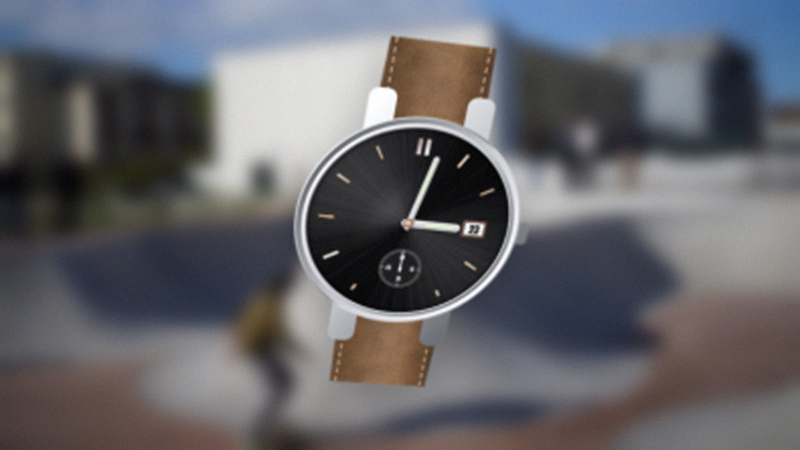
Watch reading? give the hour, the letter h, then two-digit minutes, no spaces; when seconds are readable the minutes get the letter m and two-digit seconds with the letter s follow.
3h02
